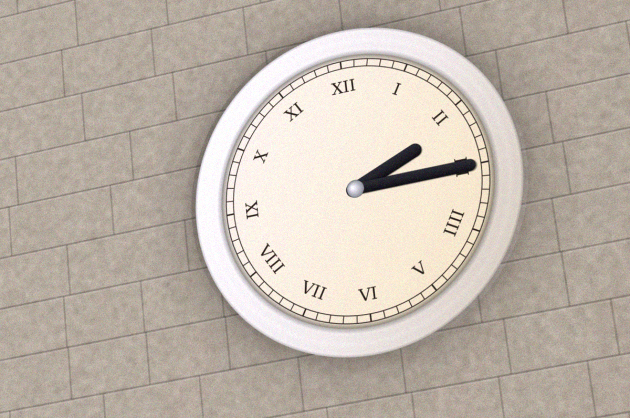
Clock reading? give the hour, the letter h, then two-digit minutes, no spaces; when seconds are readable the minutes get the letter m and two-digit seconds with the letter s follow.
2h15
